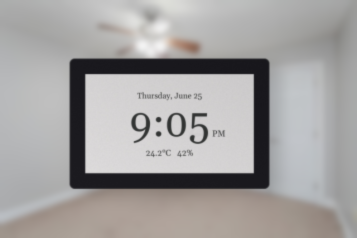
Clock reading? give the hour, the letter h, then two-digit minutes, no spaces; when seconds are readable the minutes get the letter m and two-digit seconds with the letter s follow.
9h05
